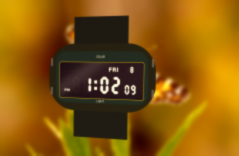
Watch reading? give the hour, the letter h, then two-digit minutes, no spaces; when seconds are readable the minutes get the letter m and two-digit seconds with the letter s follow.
1h02
